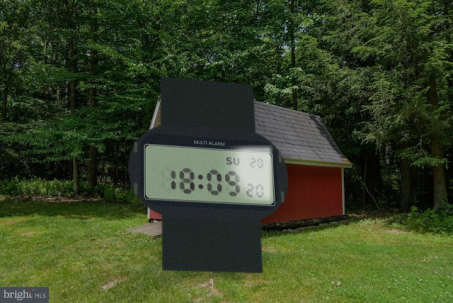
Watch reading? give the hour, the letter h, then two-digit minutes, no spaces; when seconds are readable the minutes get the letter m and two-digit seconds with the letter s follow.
18h09m20s
